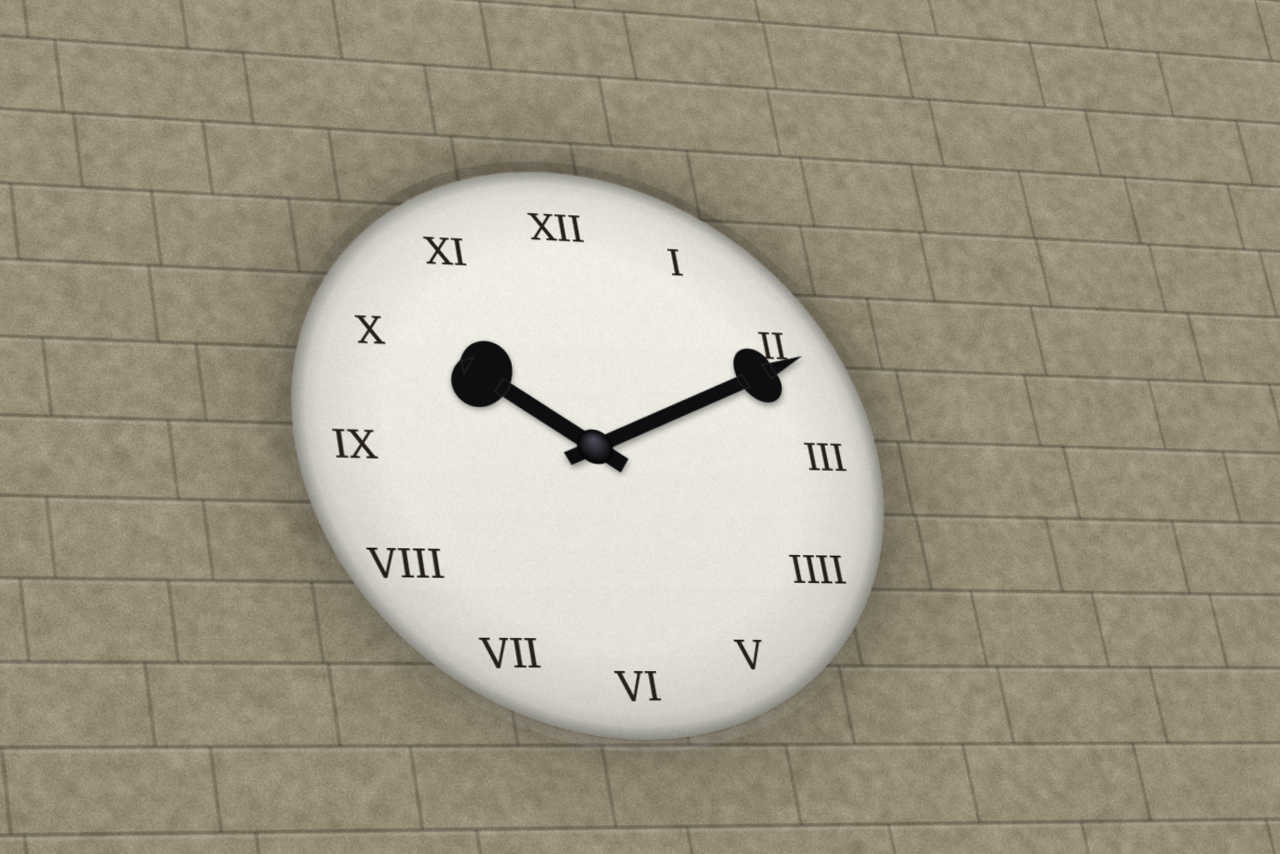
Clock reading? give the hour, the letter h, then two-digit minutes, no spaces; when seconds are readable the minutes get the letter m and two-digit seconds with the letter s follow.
10h11
